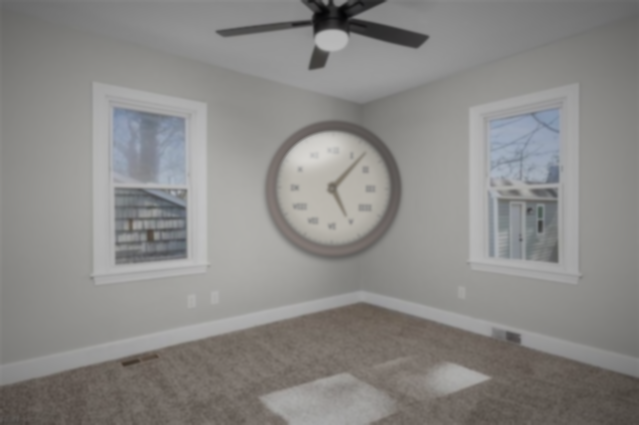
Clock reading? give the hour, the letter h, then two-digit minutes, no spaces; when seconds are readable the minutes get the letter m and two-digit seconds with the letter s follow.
5h07
